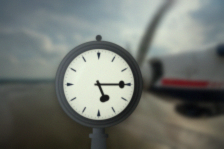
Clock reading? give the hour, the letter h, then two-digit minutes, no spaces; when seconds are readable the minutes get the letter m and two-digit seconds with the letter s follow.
5h15
